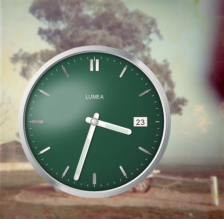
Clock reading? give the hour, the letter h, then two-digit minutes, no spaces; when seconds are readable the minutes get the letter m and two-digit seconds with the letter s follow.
3h33
